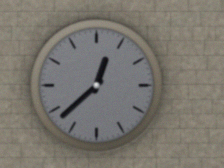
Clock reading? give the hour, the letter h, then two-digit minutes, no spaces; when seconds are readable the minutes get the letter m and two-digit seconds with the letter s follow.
12h38
